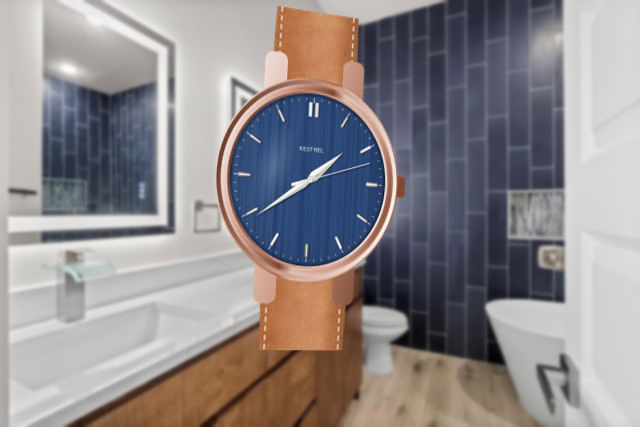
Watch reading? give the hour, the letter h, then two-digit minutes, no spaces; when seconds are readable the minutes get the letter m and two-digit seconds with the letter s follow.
1h39m12s
